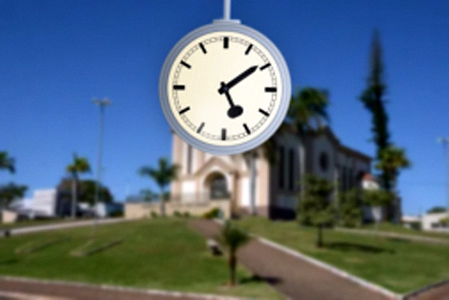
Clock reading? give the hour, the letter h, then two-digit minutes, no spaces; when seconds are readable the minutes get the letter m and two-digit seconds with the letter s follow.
5h09
